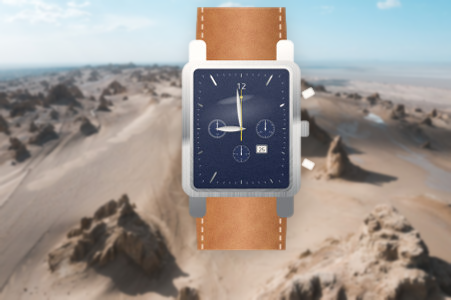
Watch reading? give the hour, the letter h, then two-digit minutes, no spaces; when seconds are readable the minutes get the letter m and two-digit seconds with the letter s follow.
8h59
